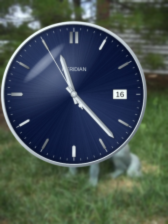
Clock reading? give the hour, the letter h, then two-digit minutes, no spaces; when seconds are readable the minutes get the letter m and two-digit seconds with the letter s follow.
11h22m55s
